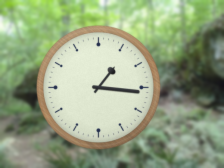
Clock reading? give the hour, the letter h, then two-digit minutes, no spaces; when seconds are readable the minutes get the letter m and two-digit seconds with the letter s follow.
1h16
